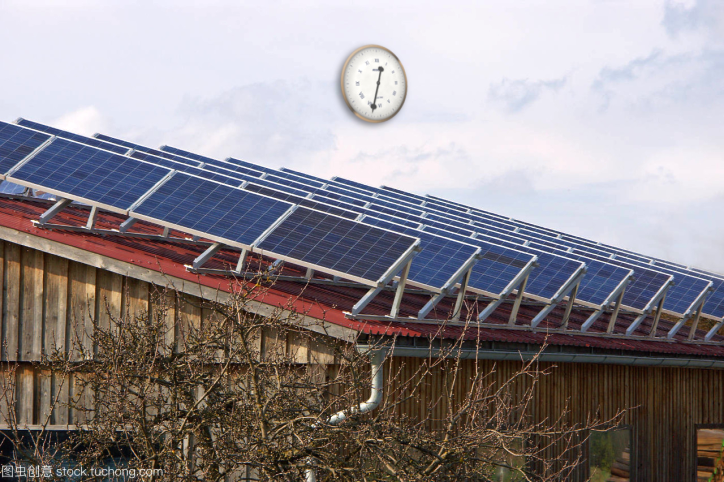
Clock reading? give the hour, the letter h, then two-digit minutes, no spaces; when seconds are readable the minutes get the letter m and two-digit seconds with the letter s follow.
12h33
